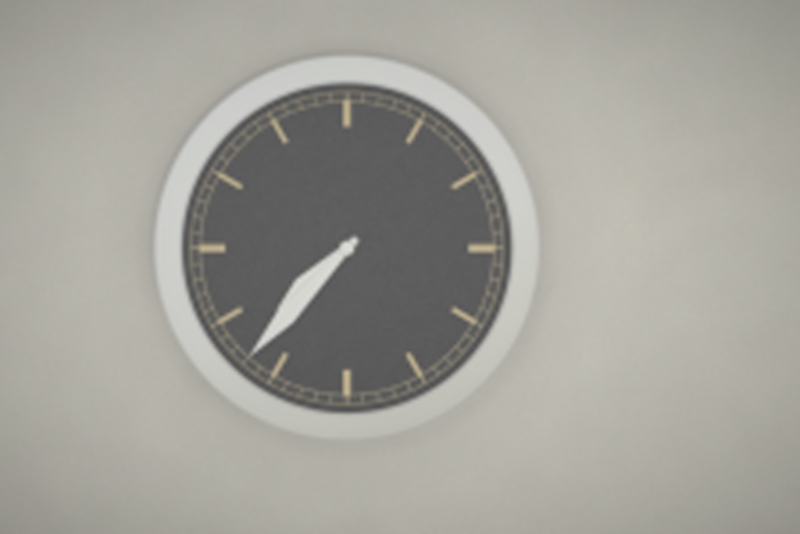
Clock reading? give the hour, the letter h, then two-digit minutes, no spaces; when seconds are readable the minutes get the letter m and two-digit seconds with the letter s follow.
7h37
